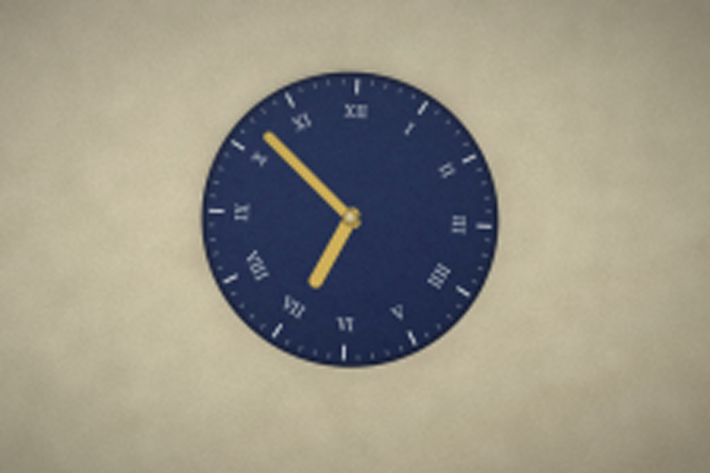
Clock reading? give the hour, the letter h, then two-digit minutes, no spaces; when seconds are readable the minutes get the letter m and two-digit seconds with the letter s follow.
6h52
